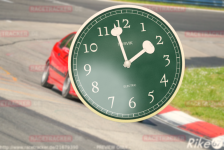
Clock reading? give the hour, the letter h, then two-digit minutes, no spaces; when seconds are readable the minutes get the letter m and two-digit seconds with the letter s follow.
1h58
